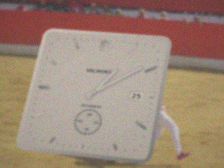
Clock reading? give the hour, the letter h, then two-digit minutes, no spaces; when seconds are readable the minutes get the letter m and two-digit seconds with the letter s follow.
1h09
